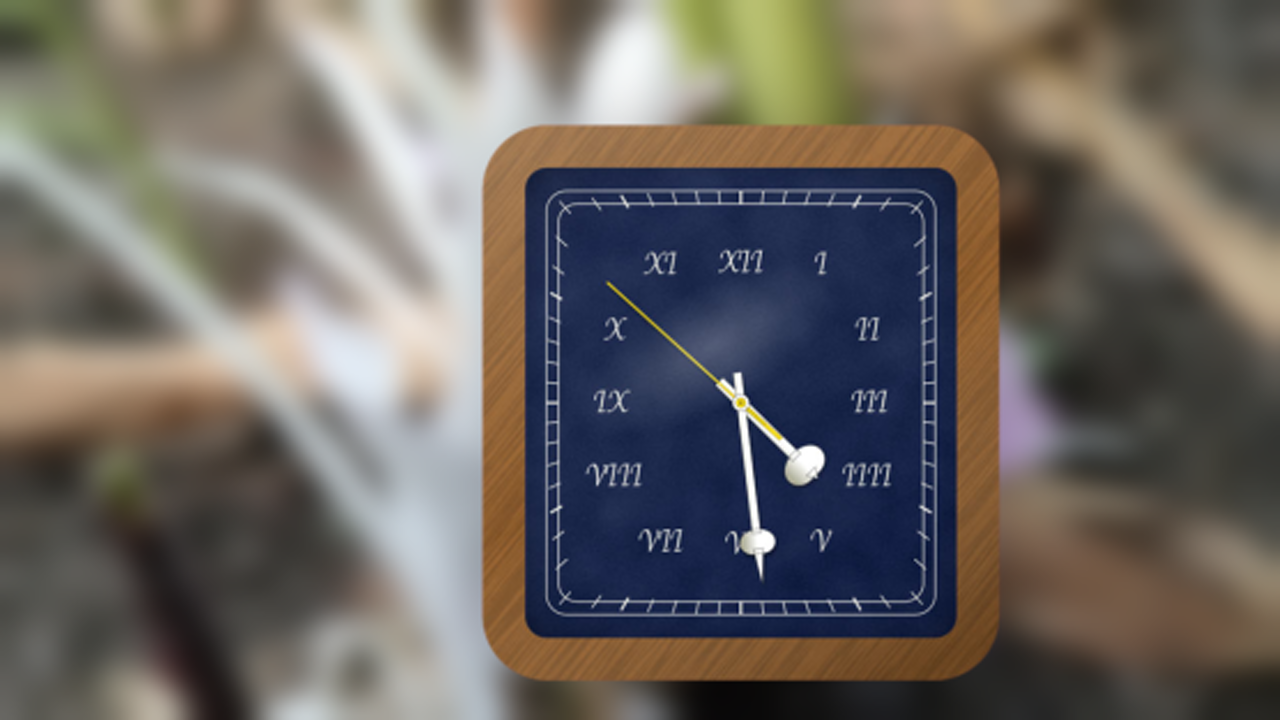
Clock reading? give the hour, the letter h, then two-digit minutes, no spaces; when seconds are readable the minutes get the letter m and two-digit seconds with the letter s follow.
4h28m52s
